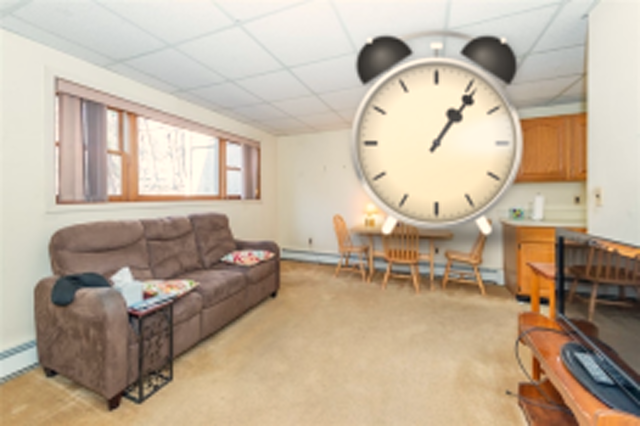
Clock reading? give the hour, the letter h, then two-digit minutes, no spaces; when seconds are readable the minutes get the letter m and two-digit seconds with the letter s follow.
1h06
